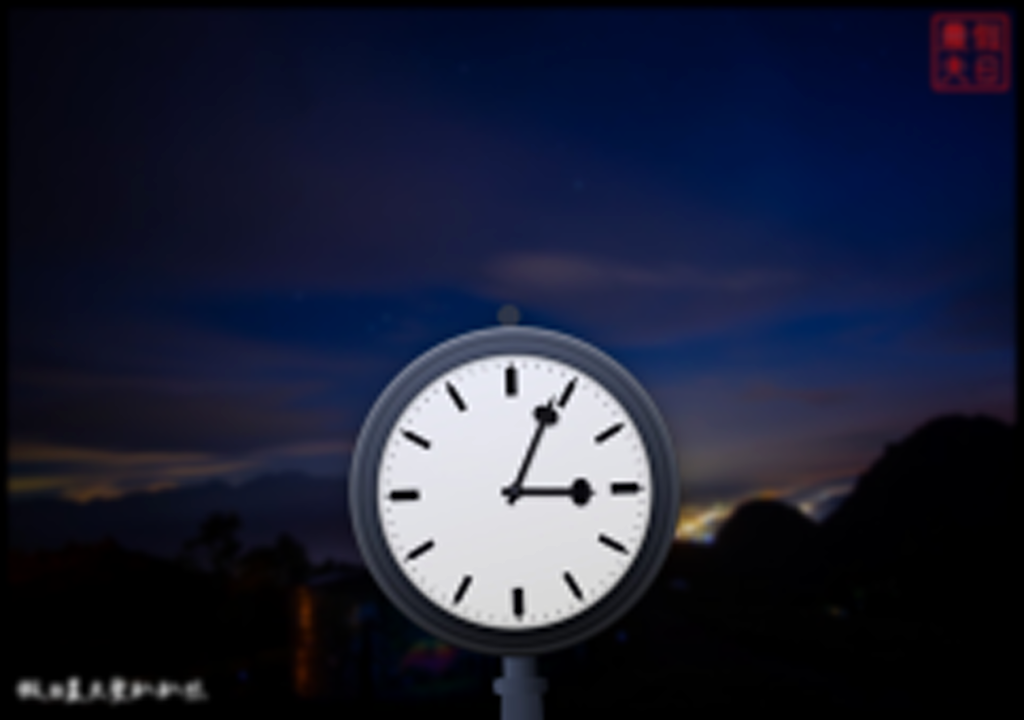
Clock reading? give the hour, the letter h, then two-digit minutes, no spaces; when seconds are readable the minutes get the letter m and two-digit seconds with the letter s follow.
3h04
